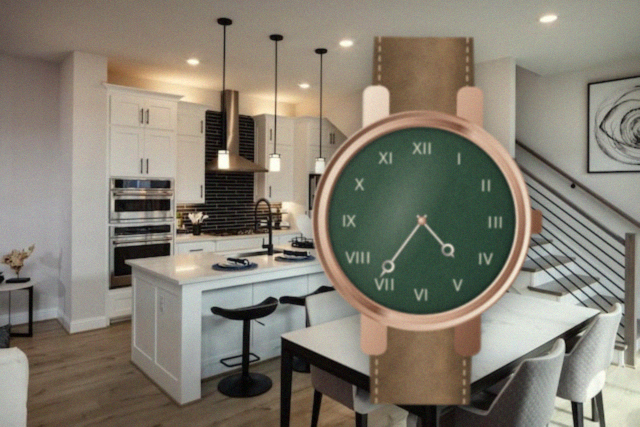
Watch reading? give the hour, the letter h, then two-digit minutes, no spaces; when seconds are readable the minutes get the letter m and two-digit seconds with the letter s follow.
4h36
